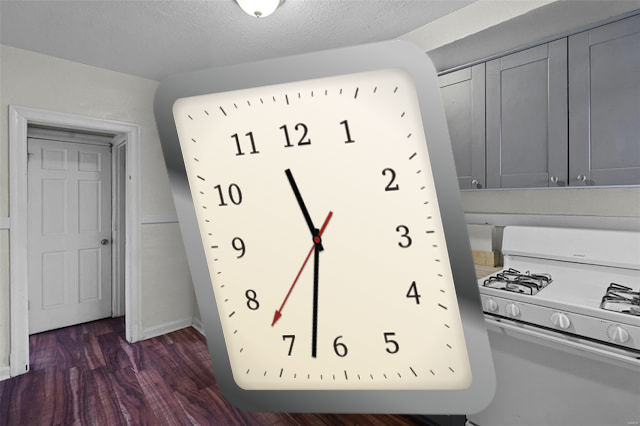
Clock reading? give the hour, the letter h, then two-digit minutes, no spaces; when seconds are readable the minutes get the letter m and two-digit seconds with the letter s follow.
11h32m37s
